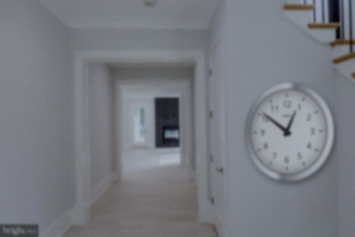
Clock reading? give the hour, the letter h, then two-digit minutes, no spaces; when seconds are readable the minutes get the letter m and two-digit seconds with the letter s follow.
12h51
